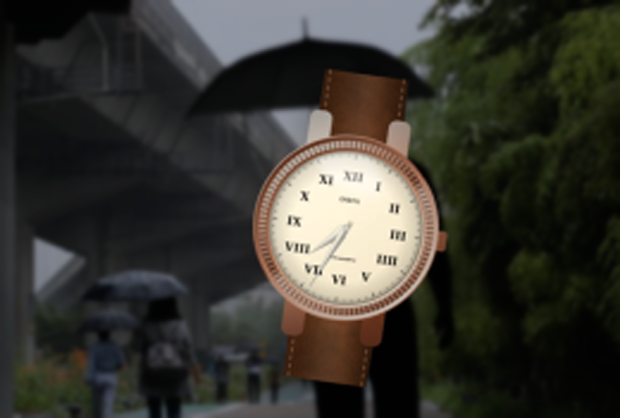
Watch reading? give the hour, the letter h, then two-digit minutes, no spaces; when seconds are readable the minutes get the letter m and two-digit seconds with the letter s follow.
7h34
